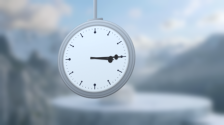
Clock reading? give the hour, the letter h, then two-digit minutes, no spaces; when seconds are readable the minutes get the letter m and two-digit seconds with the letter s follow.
3h15
